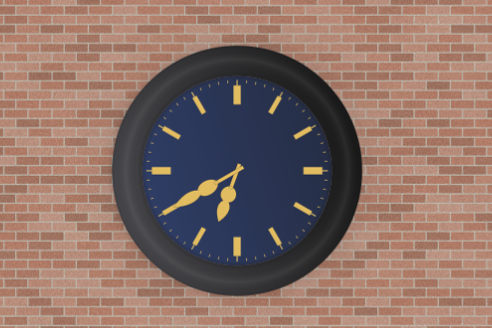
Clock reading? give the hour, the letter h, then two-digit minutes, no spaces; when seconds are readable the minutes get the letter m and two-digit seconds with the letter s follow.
6h40
